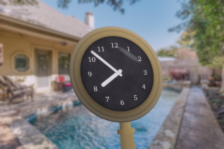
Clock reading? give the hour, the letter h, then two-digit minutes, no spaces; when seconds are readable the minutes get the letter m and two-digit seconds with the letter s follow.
7h52
